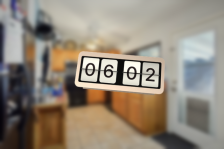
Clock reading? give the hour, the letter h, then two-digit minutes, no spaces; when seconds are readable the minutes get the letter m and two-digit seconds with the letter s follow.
6h02
